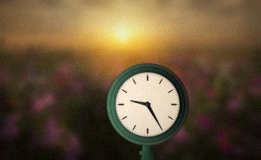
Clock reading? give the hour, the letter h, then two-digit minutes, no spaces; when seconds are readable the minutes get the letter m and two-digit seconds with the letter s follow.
9h25
